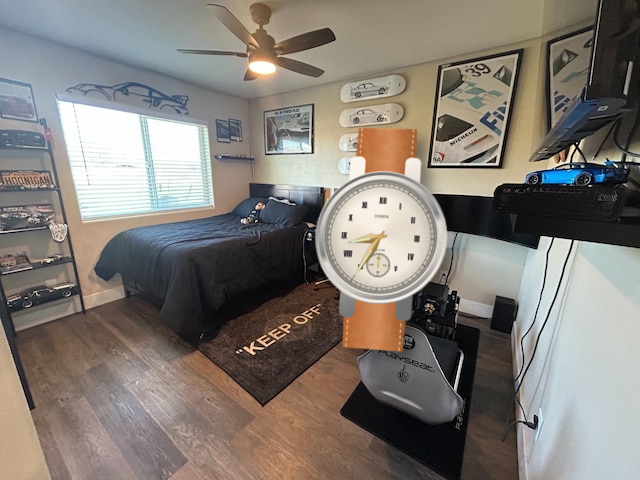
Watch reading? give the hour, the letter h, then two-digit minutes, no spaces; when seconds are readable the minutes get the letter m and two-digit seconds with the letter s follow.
8h35
